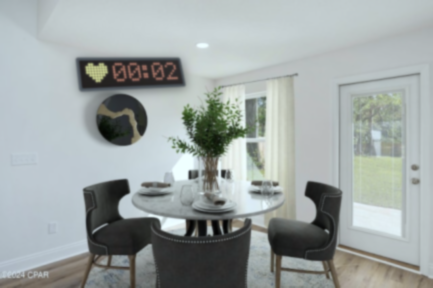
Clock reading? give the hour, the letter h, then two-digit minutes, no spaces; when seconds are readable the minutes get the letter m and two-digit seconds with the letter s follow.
0h02
